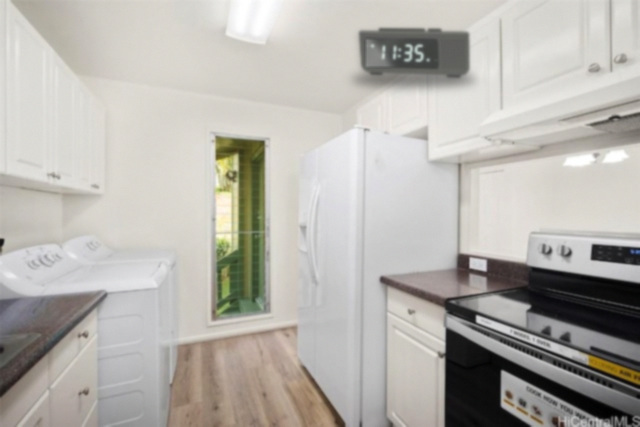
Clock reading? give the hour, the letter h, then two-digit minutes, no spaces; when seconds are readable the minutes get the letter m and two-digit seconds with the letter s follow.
11h35
